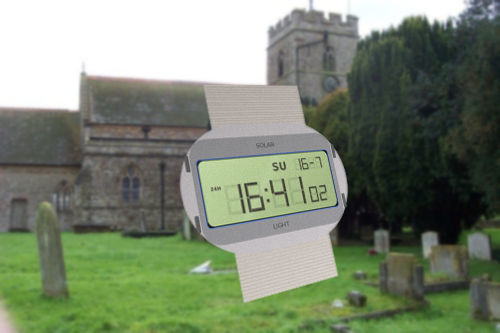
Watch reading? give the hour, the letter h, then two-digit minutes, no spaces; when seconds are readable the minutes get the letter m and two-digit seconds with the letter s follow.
16h41m02s
